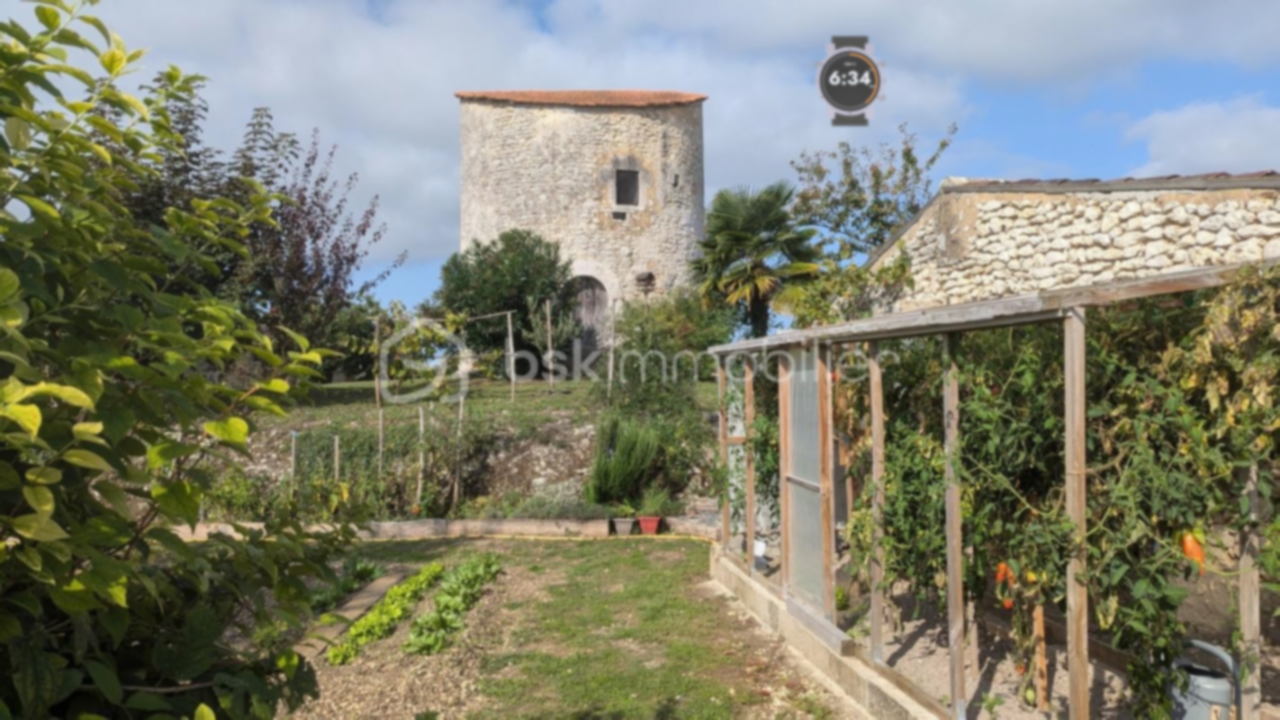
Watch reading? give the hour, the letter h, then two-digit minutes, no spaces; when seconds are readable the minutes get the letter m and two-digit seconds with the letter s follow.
6h34
